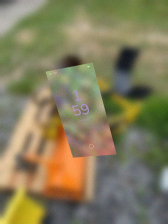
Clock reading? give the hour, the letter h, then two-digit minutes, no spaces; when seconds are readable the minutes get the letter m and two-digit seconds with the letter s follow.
1h59
